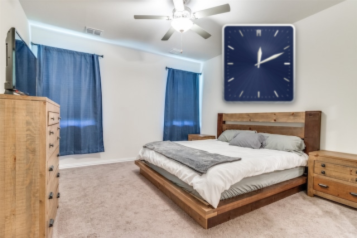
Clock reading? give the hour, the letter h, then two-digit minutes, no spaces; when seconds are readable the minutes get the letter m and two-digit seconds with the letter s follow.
12h11
